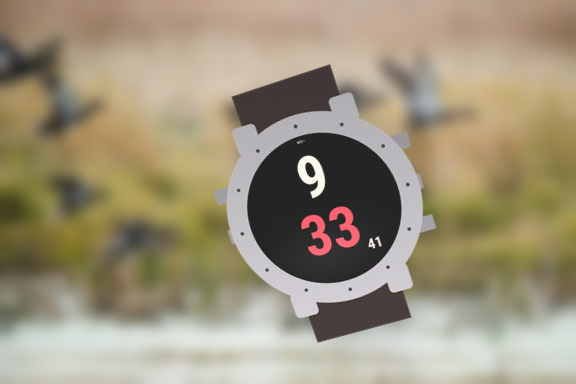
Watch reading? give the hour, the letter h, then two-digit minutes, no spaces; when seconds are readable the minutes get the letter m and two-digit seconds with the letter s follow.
9h33m41s
